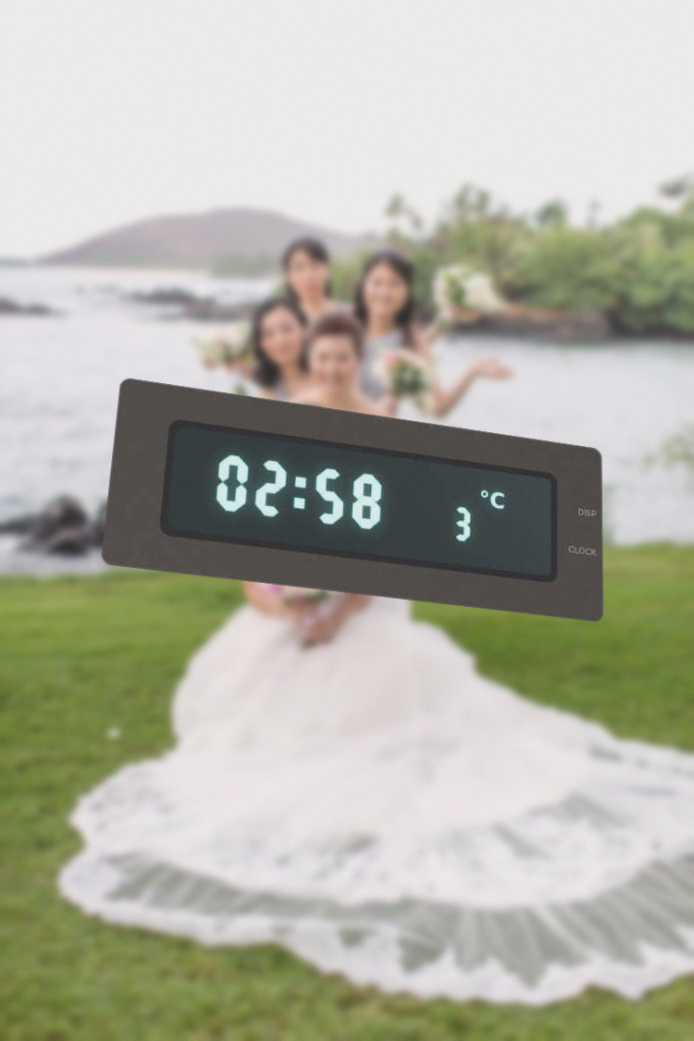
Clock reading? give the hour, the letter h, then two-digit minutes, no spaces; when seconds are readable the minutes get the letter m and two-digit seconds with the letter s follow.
2h58
